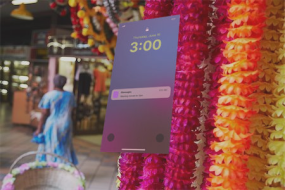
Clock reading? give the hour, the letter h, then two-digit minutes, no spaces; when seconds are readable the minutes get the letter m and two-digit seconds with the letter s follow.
3h00
